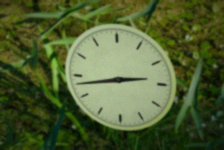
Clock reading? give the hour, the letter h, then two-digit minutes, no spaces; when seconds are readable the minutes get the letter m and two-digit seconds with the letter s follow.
2h43
